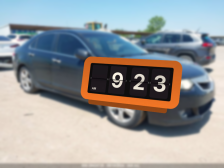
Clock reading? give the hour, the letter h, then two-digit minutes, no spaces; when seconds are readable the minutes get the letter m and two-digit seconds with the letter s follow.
9h23
